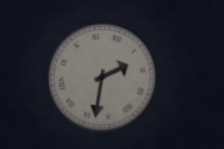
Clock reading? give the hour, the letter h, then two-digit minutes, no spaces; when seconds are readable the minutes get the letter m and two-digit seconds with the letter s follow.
1h28
